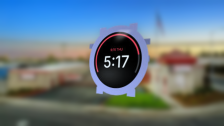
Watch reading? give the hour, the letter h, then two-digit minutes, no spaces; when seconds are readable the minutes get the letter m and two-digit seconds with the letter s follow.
5h17
